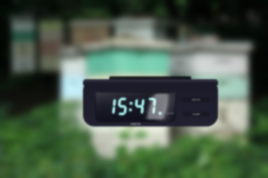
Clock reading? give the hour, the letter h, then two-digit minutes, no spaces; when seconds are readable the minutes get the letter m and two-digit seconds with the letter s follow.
15h47
